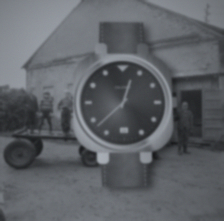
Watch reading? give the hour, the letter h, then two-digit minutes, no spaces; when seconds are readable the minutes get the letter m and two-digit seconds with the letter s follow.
12h38
